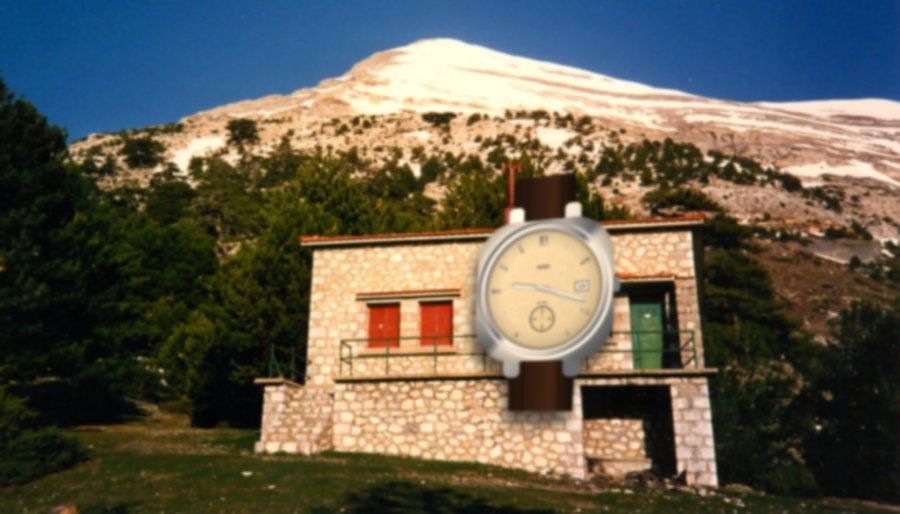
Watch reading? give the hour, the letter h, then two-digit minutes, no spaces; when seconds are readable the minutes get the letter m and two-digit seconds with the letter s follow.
9h18
